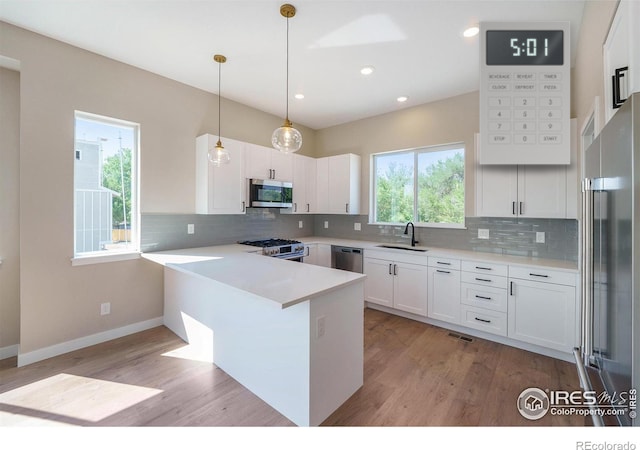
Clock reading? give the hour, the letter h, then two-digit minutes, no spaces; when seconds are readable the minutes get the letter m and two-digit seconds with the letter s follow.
5h01
